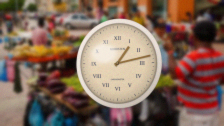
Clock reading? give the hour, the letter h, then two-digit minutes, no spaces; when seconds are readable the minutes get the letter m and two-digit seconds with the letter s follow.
1h13
